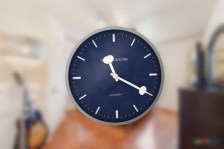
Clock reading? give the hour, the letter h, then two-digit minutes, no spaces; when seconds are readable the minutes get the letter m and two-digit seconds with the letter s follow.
11h20
